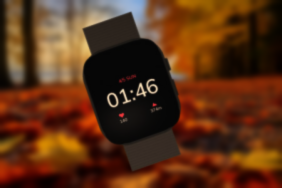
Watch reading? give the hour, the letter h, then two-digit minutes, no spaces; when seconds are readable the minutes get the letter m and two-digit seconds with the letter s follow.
1h46
